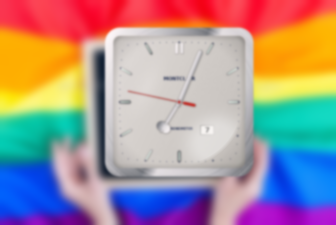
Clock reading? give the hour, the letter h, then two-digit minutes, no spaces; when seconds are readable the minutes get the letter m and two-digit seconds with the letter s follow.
7h03m47s
